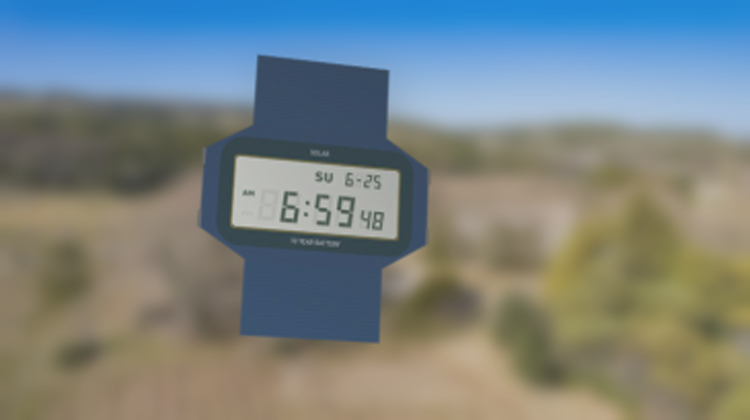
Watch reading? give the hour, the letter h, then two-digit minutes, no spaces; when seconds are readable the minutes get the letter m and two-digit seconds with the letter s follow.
6h59m48s
